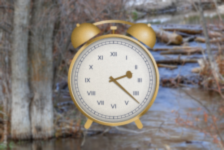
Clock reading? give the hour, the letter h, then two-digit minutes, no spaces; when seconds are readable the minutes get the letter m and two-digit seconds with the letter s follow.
2h22
